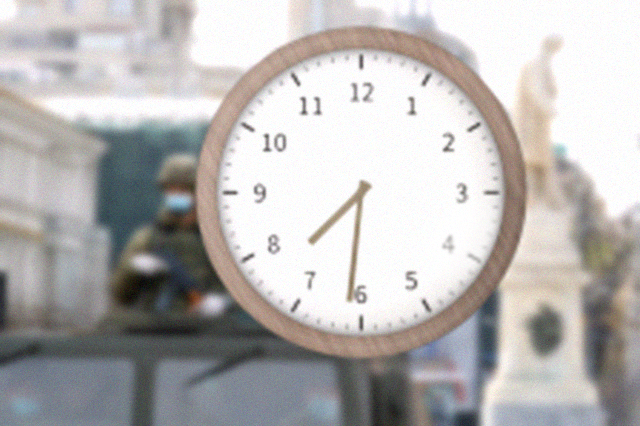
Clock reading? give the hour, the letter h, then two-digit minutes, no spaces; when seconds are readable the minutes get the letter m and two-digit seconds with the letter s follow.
7h31
